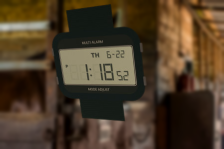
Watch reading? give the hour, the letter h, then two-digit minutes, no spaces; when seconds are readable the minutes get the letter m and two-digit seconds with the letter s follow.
1h18m52s
